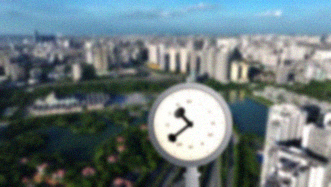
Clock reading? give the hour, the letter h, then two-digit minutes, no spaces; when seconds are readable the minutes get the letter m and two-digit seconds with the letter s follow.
10h39
